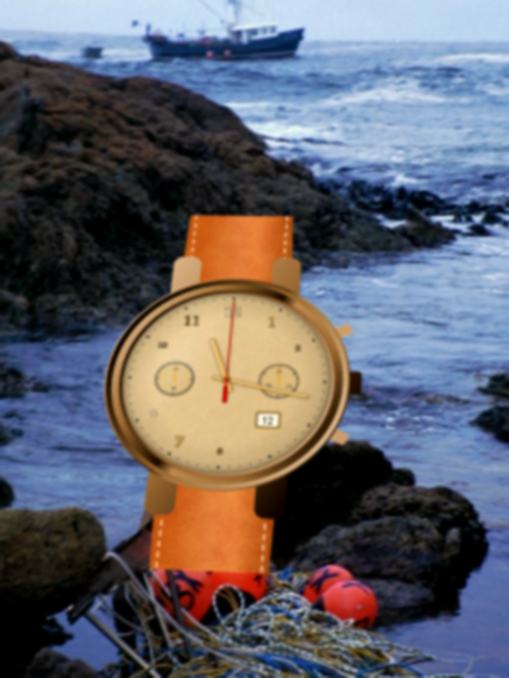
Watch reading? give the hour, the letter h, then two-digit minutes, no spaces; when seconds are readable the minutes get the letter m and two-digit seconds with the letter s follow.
11h17
